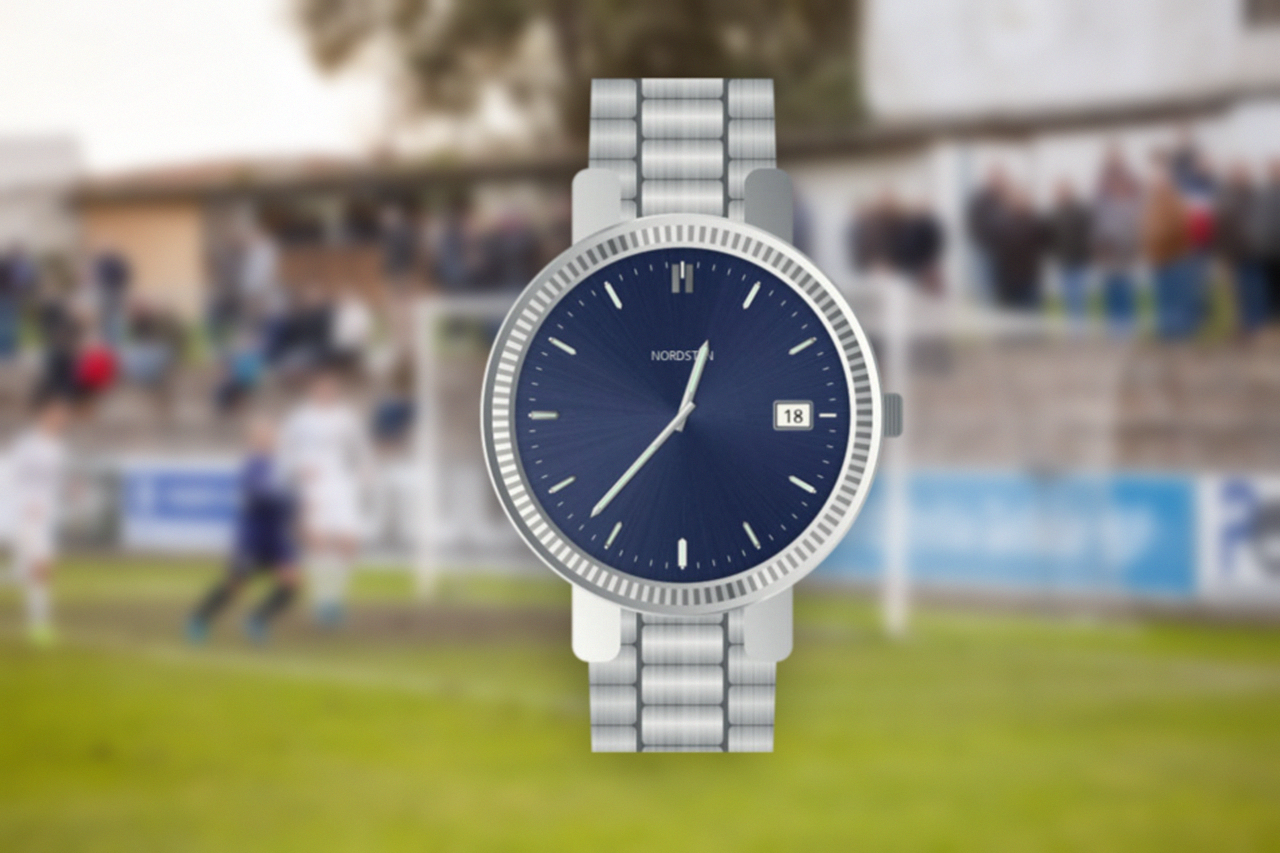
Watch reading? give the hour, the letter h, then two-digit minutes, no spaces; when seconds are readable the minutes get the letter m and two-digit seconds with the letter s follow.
12h37
